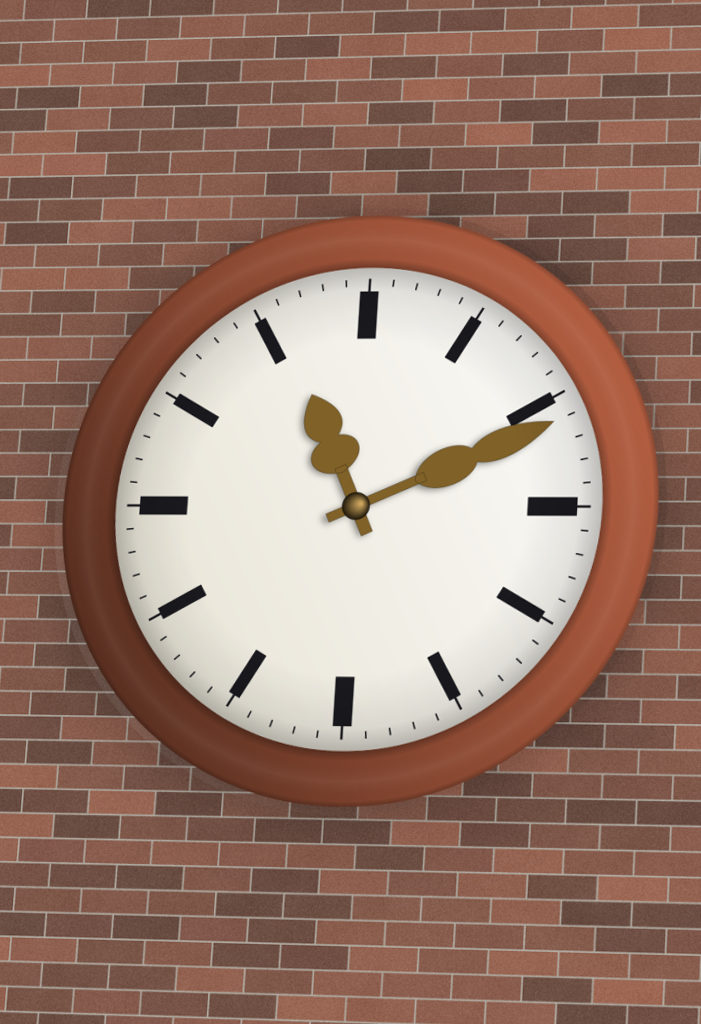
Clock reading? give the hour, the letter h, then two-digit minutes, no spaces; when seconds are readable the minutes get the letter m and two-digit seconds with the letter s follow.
11h11
